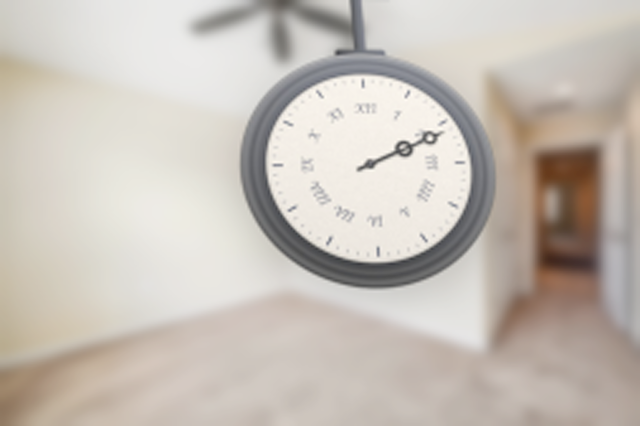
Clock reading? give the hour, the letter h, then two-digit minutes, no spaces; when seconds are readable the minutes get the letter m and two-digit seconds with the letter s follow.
2h11
